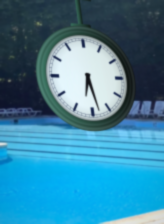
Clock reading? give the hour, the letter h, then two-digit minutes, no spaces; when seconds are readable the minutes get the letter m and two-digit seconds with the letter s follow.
6h28
